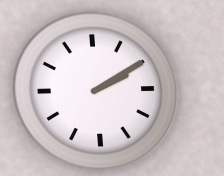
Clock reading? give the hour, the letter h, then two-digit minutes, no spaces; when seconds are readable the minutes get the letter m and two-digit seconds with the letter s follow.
2h10
